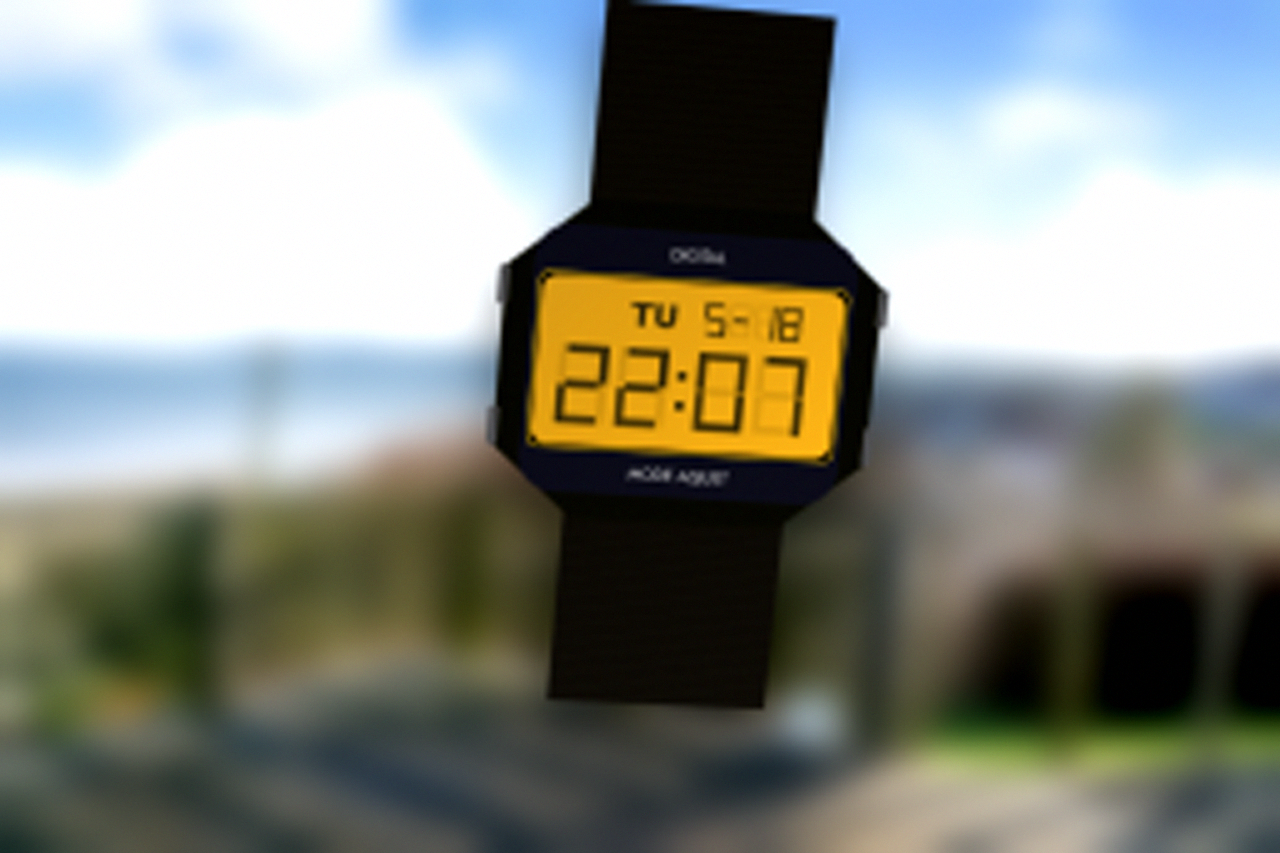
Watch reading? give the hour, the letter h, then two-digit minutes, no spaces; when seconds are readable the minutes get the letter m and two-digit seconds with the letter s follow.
22h07
